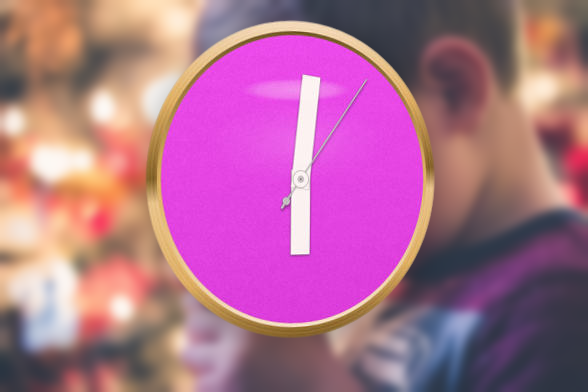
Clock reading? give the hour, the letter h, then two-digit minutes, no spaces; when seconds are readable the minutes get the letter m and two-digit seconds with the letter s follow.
6h01m06s
